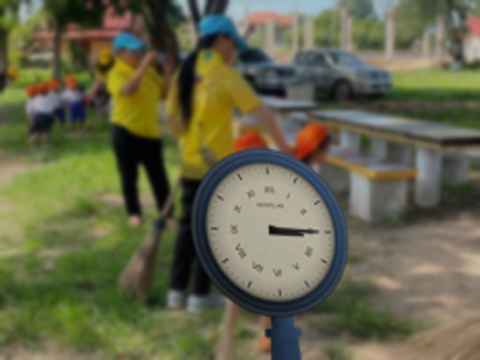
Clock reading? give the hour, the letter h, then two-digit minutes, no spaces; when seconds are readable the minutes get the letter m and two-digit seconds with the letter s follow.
3h15
